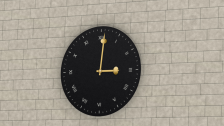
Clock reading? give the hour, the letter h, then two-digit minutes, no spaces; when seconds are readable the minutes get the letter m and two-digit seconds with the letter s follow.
3h01
